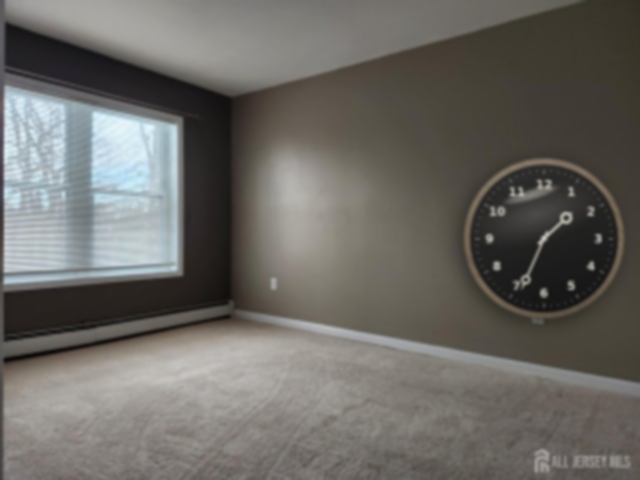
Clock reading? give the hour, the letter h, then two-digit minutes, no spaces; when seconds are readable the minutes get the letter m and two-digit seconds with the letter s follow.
1h34
